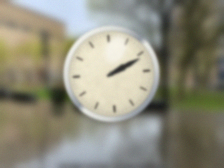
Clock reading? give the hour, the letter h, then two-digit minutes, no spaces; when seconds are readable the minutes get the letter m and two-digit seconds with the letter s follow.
2h11
